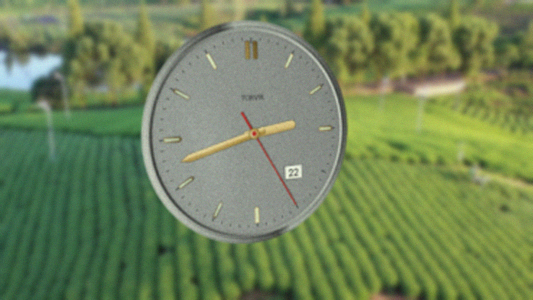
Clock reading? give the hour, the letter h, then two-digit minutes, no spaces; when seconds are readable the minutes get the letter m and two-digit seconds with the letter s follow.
2h42m25s
